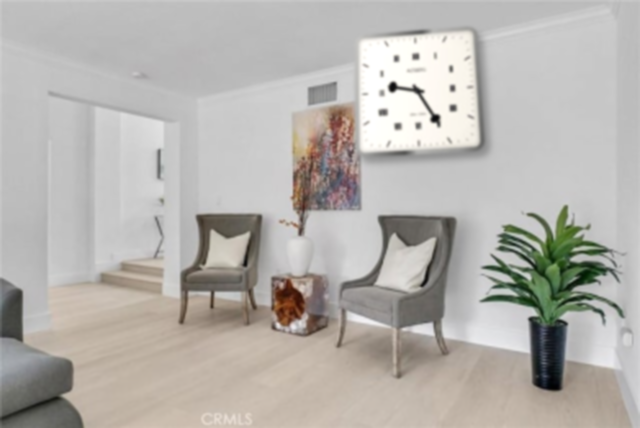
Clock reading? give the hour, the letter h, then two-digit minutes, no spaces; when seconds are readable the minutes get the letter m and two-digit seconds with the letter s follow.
9h25
